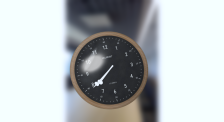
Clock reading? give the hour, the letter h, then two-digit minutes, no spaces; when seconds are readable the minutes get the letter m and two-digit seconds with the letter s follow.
7h39
